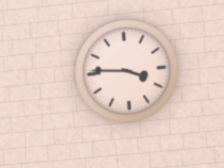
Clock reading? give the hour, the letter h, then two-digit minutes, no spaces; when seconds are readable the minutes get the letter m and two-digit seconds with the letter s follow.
3h46
